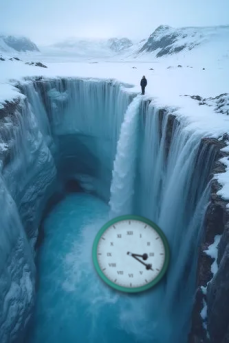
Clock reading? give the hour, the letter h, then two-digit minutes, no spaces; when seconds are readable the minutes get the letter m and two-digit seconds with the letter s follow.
3h21
